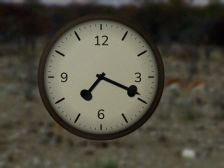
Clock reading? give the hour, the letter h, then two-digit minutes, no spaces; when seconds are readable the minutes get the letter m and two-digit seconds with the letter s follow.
7h19
